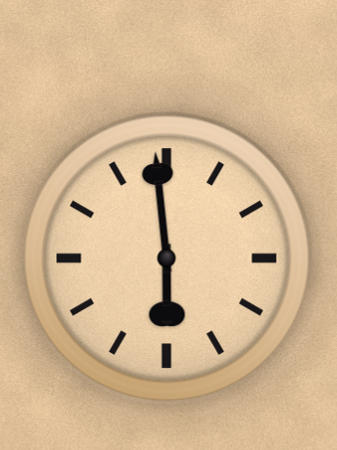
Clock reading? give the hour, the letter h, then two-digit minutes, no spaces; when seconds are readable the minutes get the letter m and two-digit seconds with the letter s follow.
5h59
